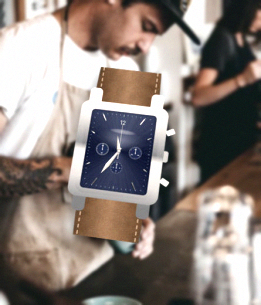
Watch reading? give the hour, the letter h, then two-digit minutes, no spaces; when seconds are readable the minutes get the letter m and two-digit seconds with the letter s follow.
11h35
